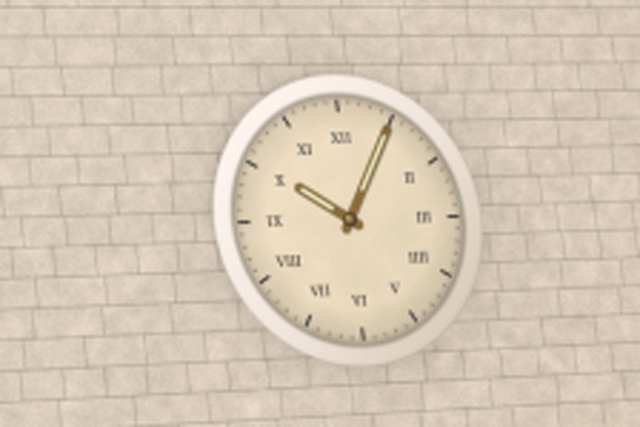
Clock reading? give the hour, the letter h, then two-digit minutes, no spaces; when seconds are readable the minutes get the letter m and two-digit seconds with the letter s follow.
10h05
